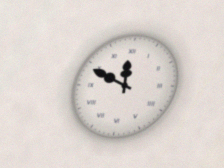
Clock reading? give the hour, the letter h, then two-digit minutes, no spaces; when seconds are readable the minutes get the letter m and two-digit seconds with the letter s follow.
11h49
